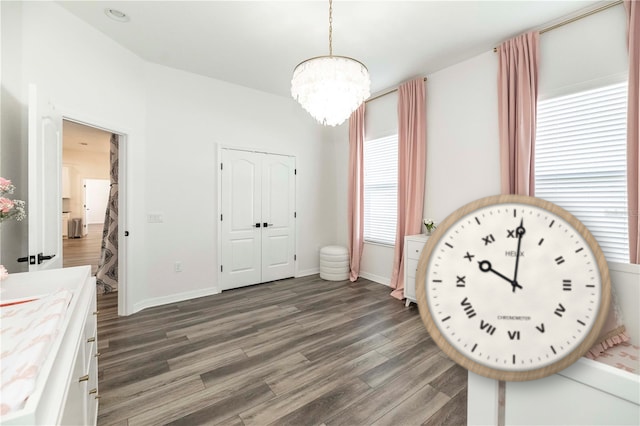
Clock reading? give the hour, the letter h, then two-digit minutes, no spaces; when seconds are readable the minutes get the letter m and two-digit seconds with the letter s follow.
10h01
